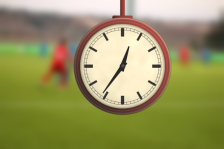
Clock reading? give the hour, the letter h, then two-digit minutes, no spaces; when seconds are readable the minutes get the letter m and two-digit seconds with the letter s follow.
12h36
